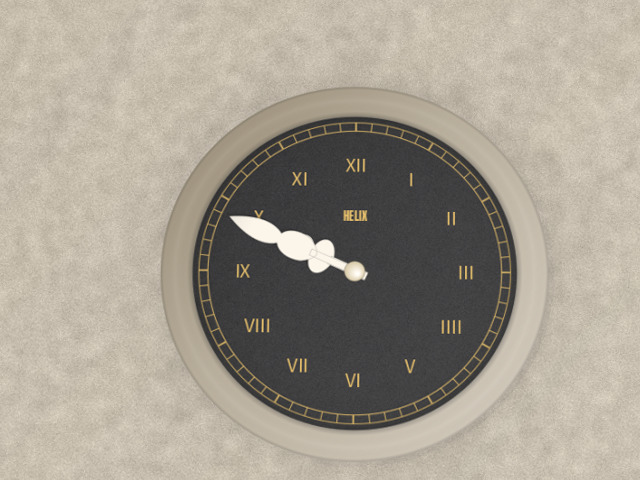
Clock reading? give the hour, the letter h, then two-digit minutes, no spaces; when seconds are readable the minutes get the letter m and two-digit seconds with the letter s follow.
9h49
